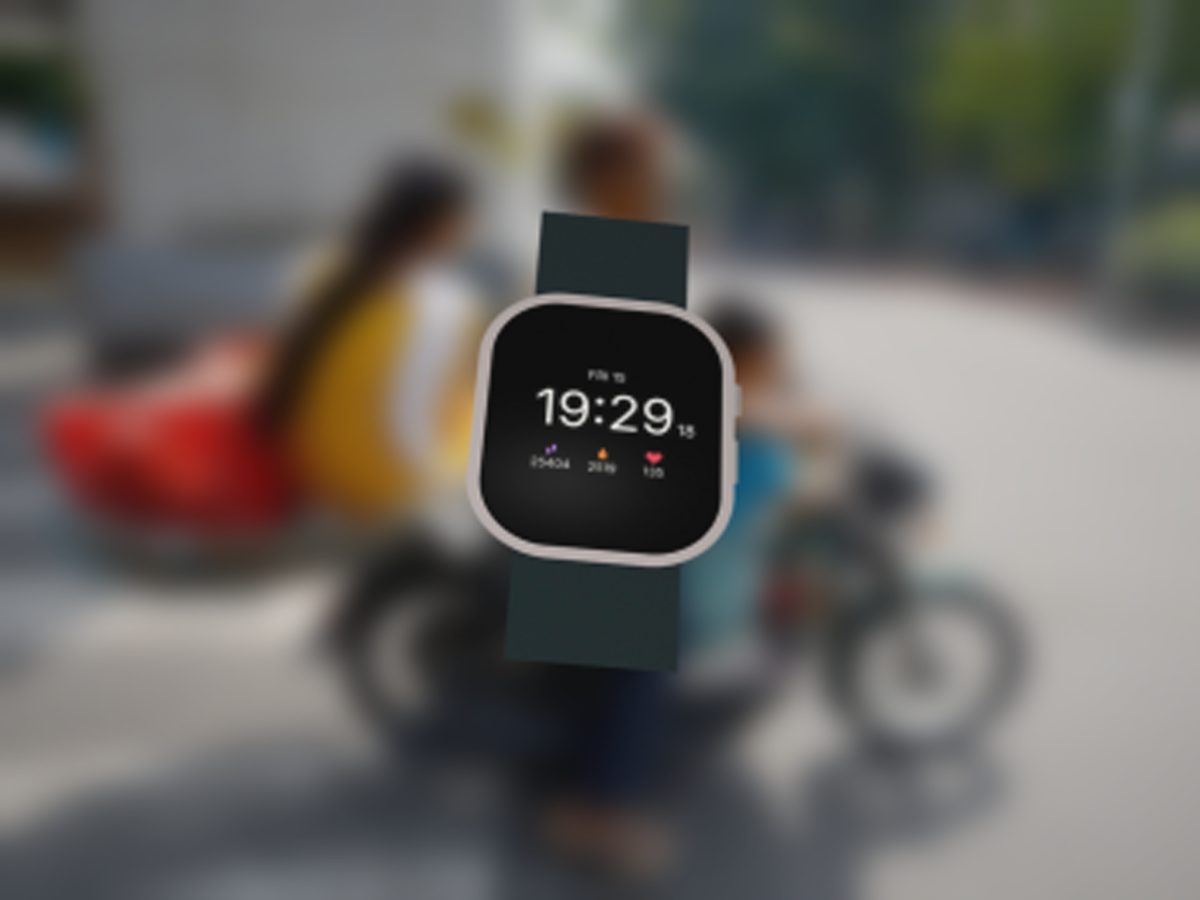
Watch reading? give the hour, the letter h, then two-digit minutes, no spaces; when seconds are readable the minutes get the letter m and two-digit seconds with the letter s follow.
19h29
